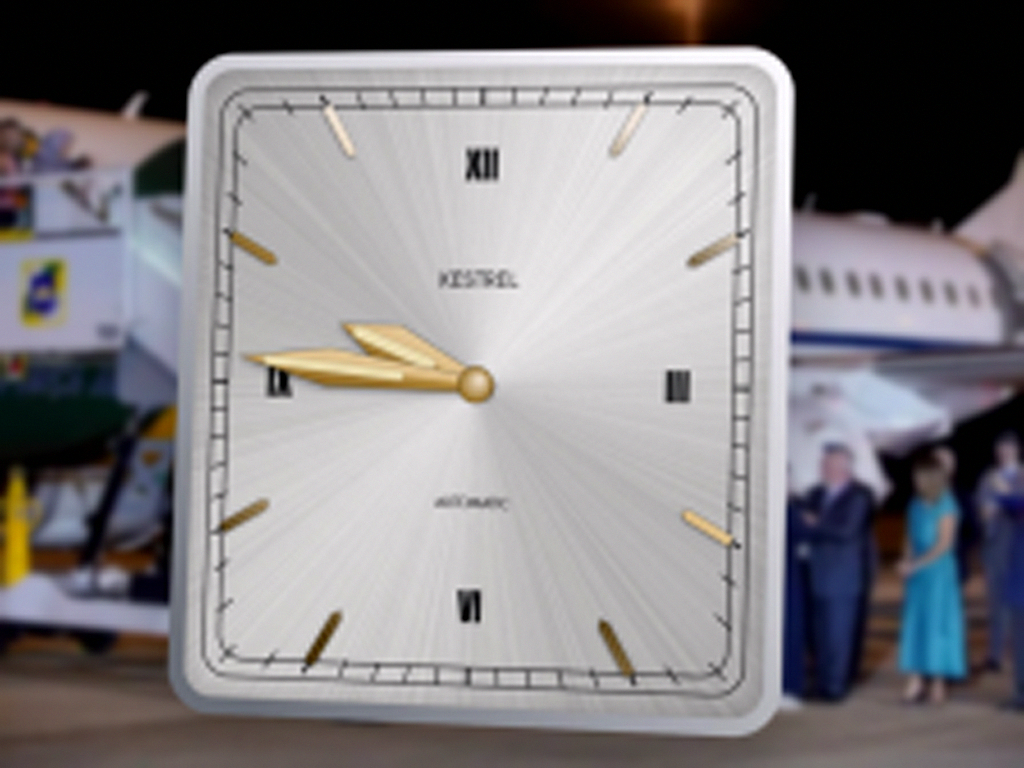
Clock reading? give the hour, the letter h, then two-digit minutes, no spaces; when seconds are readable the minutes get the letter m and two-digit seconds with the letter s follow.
9h46
